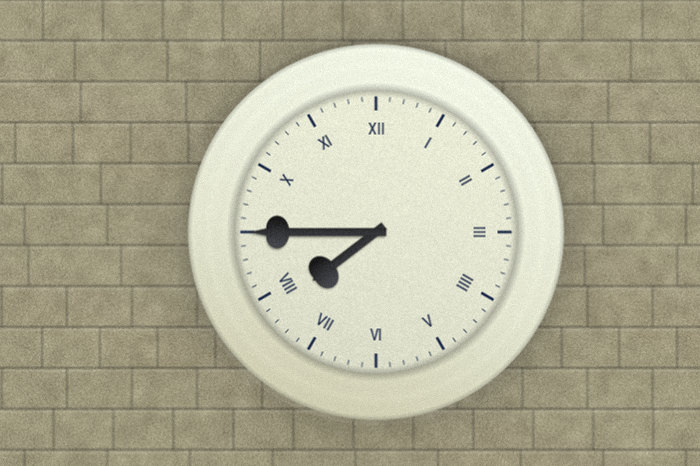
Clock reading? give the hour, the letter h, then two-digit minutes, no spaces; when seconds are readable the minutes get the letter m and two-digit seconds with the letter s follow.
7h45
